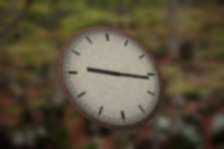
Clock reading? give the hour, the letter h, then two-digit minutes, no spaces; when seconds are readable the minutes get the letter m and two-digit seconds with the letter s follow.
9h16
